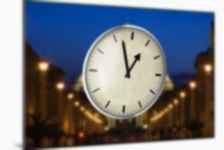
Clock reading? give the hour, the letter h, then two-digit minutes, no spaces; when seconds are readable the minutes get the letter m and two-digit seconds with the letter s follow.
12h57
